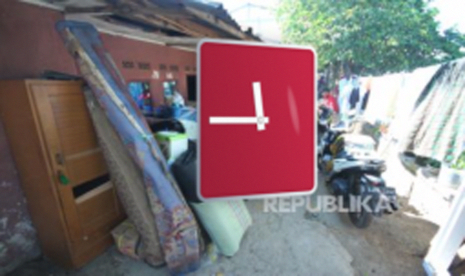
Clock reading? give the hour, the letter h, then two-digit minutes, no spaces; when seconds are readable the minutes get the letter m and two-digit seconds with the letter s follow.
11h45
